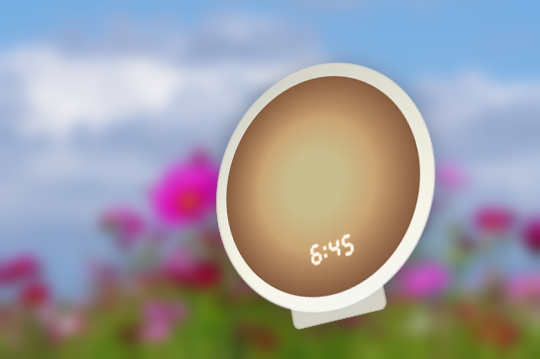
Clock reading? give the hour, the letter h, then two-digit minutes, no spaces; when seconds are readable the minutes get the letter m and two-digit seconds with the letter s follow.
6h45
